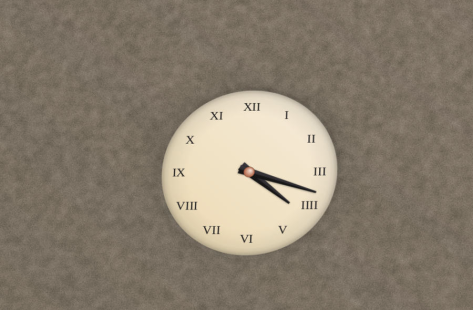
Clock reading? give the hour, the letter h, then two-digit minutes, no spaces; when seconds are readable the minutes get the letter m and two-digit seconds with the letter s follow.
4h18
